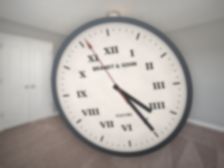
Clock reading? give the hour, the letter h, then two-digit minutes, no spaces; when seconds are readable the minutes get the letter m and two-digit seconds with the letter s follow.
4h24m56s
